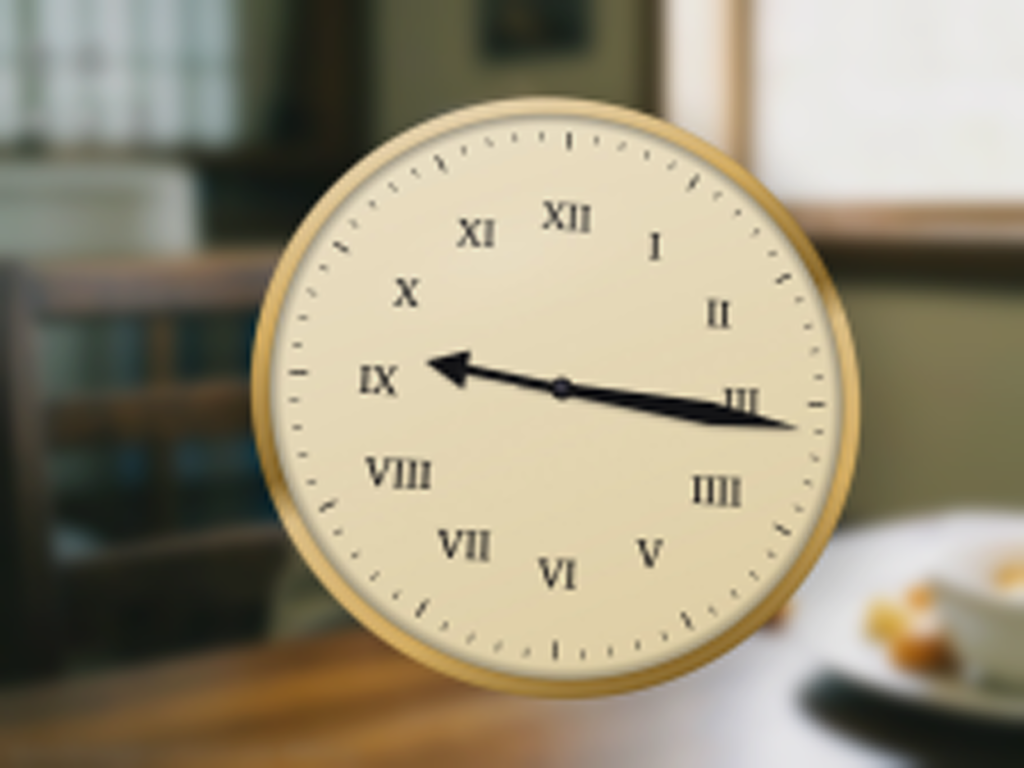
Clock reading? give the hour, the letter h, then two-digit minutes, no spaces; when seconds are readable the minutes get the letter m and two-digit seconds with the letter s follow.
9h16
